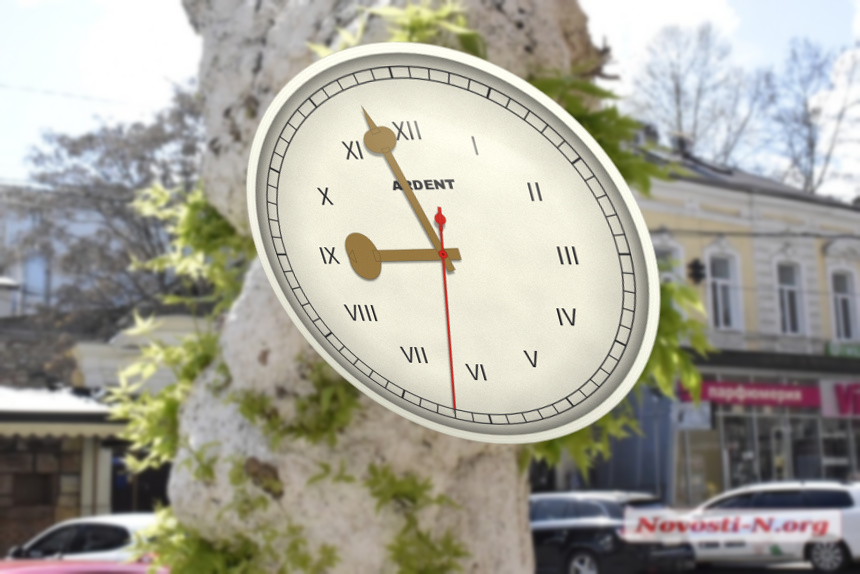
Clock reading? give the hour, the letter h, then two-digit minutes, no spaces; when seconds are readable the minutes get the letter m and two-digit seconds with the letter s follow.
8h57m32s
